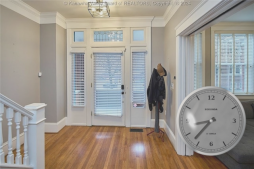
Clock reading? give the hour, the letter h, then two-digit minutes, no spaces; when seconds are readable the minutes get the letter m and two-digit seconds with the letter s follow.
8h37
